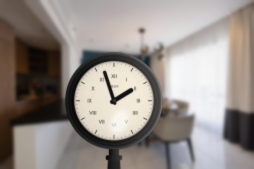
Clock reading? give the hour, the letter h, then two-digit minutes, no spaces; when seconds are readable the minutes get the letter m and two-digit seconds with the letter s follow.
1h57
